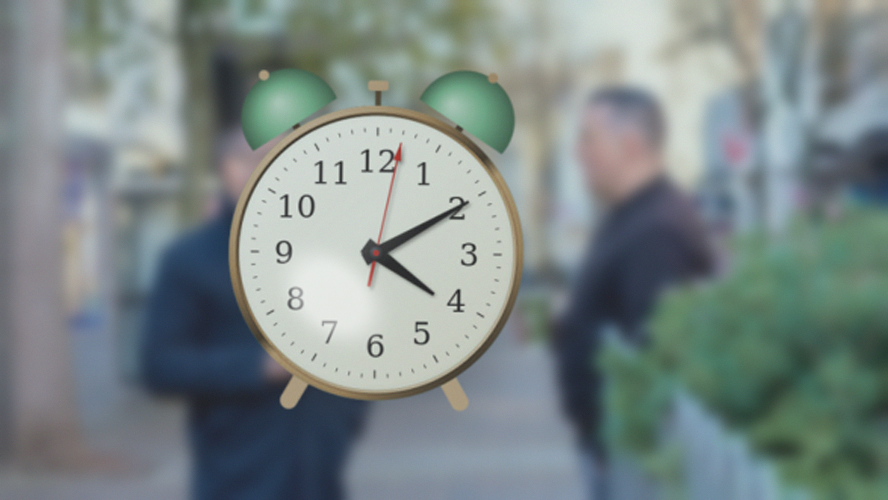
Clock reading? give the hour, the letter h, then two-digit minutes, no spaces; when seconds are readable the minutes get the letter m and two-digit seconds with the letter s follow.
4h10m02s
